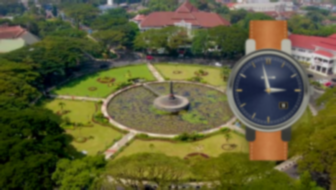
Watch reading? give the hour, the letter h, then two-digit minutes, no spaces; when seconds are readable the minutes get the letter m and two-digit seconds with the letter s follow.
2h58
